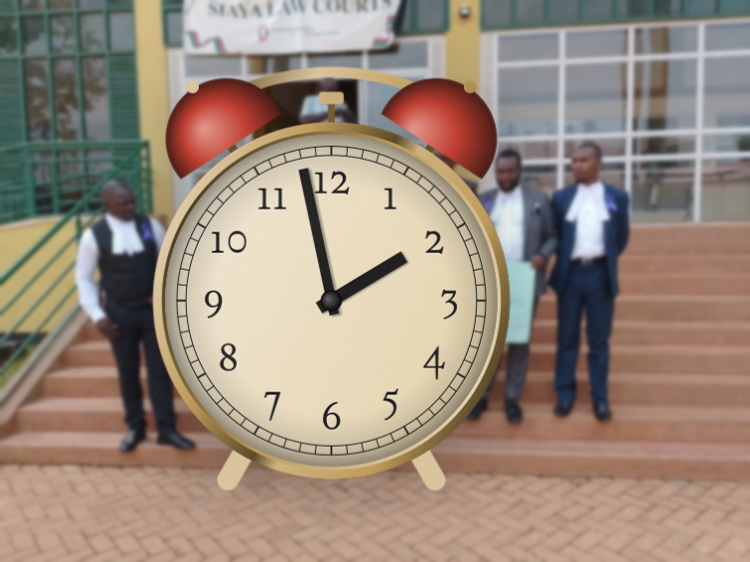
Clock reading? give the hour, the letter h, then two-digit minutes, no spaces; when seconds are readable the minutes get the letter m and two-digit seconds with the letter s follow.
1h58
